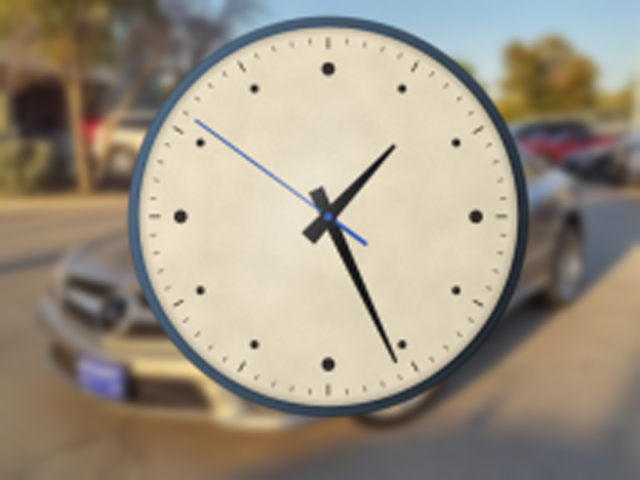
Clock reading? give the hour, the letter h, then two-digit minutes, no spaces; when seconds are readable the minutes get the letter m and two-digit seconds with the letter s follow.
1h25m51s
